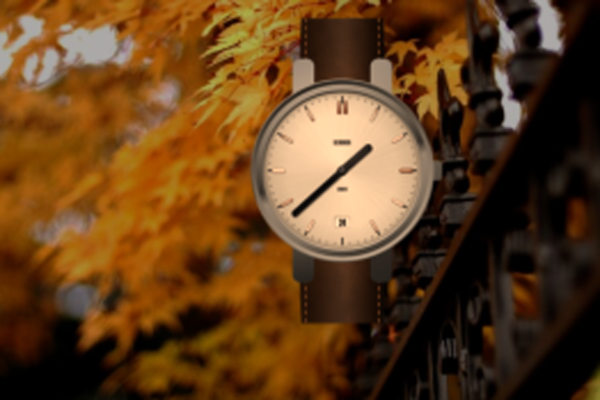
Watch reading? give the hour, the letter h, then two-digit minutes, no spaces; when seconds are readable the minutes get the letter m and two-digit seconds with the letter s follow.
1h38
